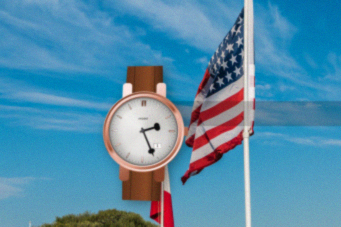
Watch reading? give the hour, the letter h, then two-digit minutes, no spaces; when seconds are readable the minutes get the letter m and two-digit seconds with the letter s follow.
2h26
